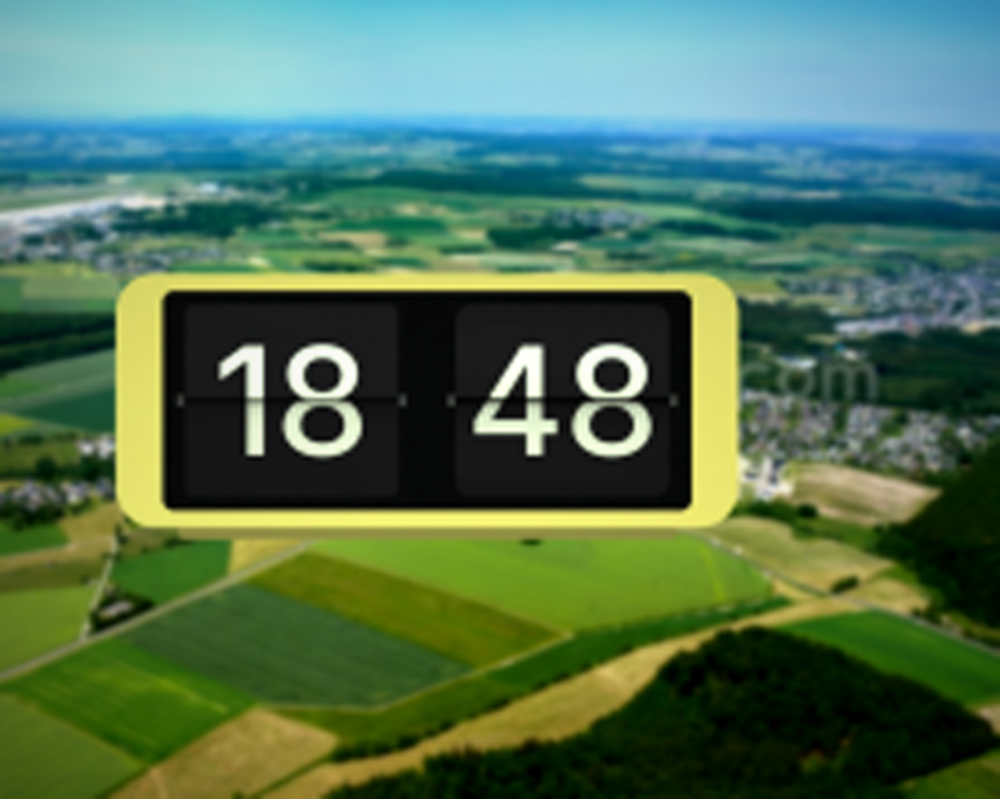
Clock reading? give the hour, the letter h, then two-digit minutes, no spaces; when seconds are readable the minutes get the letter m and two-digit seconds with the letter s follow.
18h48
